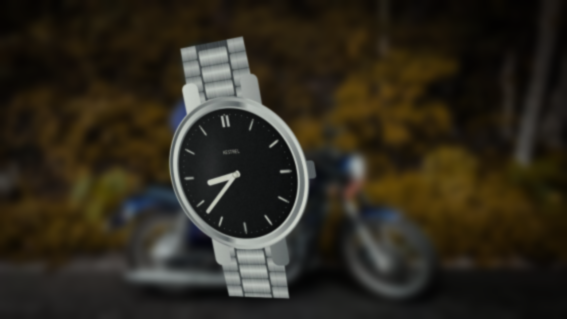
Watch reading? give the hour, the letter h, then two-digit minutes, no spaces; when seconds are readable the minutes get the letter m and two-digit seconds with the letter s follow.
8h38
